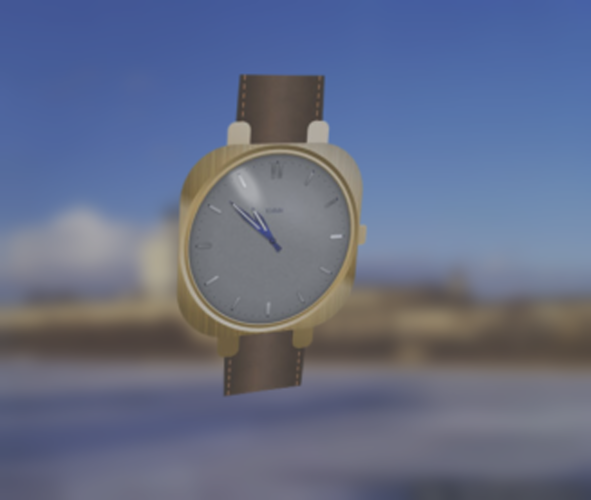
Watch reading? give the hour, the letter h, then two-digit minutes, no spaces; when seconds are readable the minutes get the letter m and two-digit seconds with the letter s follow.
10h52
